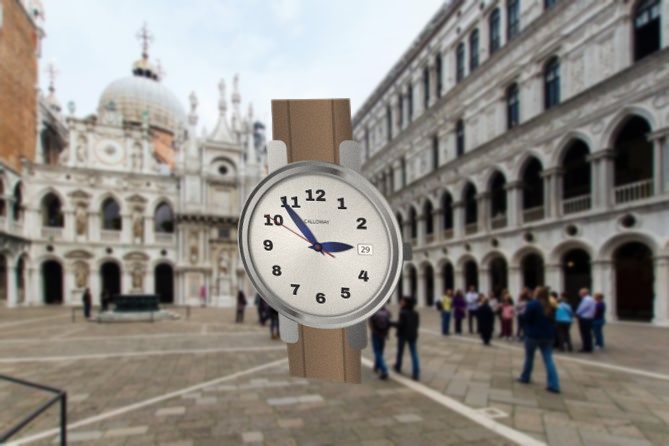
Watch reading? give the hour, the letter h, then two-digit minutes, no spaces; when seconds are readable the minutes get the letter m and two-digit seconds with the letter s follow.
2h53m50s
